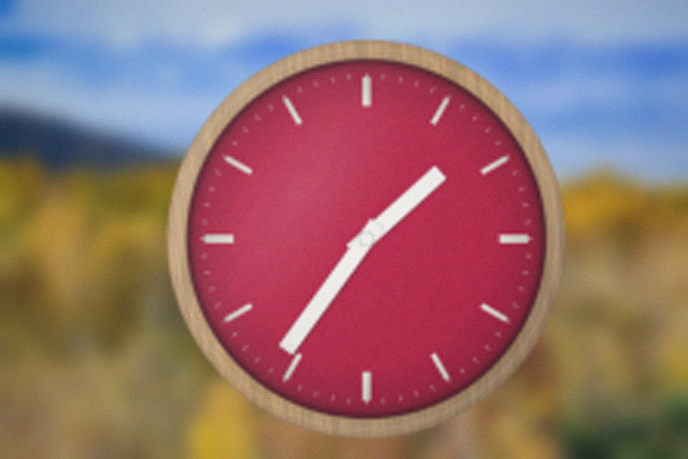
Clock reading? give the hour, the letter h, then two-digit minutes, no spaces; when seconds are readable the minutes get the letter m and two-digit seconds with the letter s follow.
1h36
